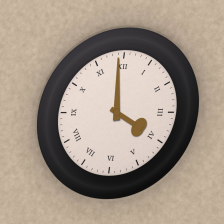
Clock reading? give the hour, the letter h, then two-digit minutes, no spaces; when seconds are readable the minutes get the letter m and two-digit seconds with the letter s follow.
3h59
